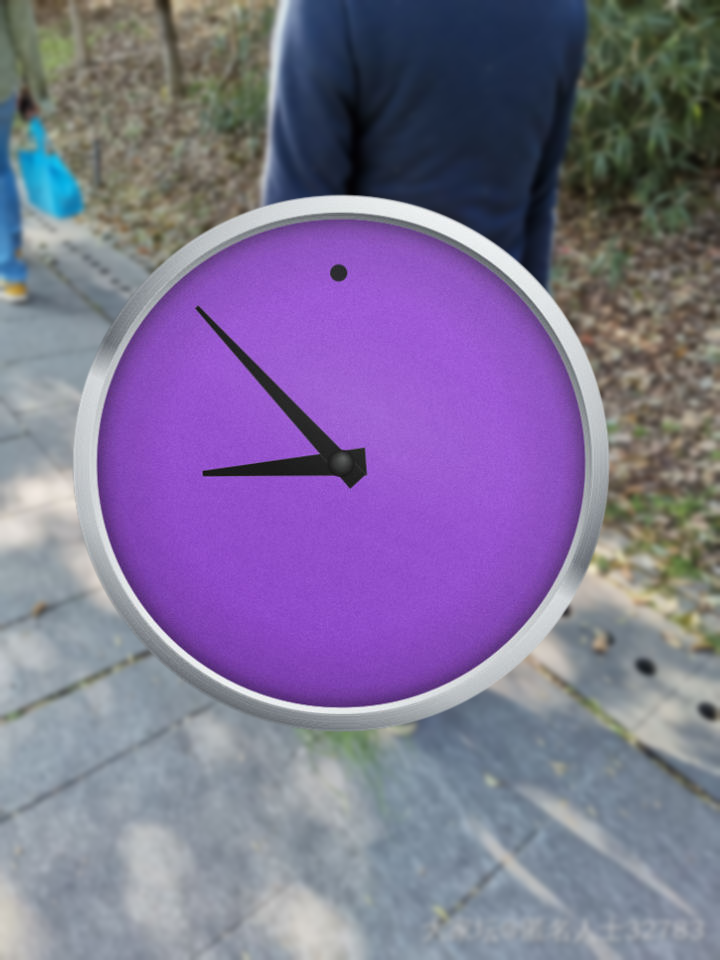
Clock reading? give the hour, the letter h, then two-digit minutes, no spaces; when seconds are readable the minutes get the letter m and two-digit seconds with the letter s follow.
8h53
